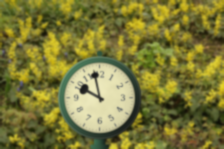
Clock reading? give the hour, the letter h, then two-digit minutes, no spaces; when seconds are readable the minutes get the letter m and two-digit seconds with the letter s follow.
9h58
